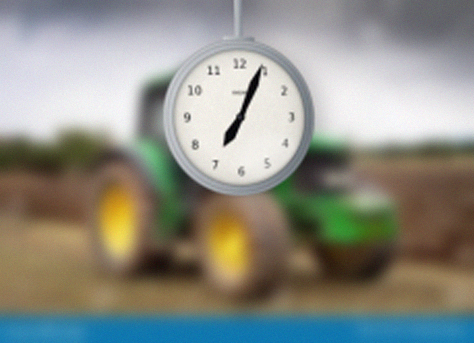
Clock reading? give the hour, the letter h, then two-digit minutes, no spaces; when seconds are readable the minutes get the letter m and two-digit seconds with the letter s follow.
7h04
